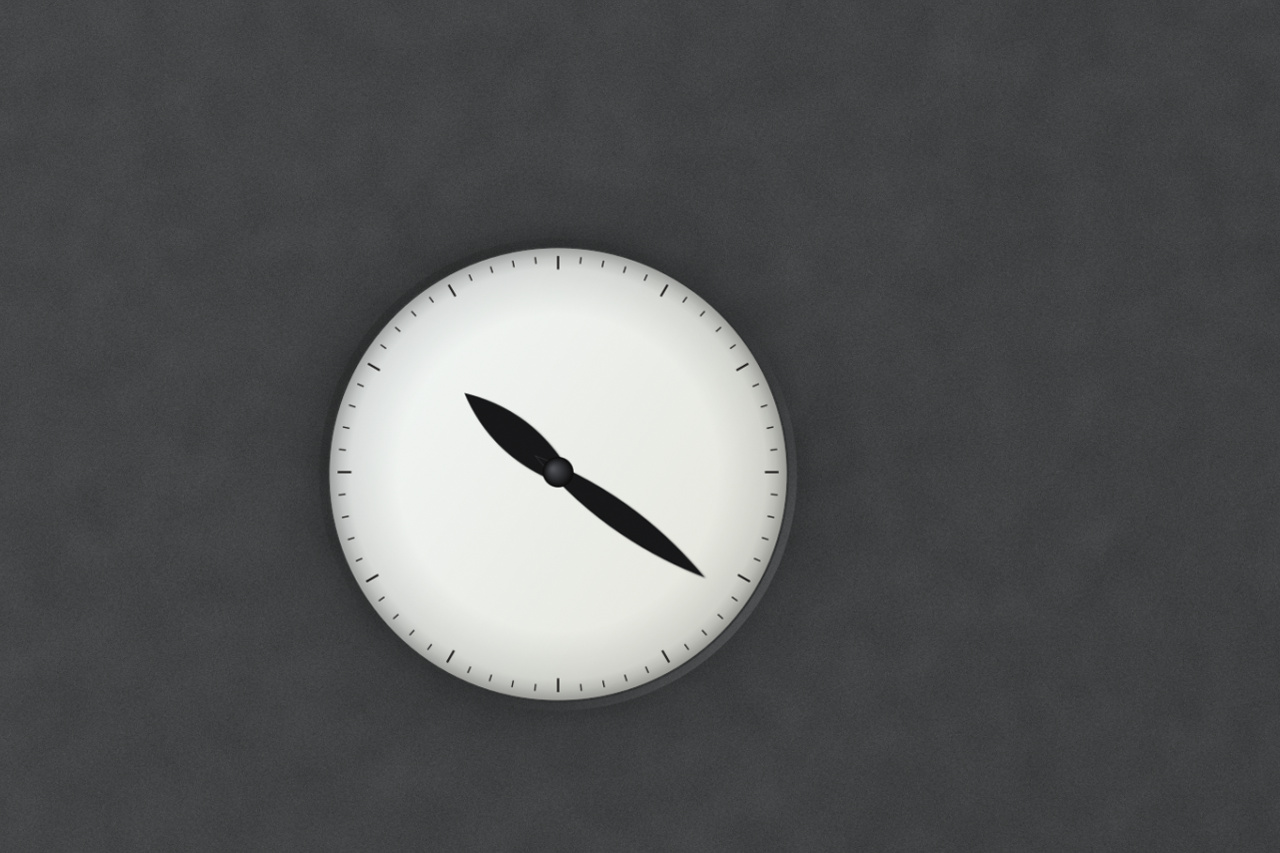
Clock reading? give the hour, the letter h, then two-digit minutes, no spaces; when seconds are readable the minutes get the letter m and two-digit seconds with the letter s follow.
10h21
